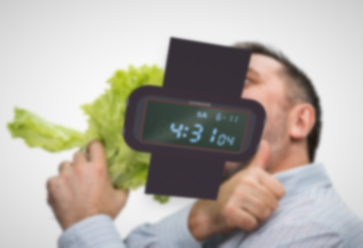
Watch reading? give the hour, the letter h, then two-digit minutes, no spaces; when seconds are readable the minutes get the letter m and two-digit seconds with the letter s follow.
4h31m04s
